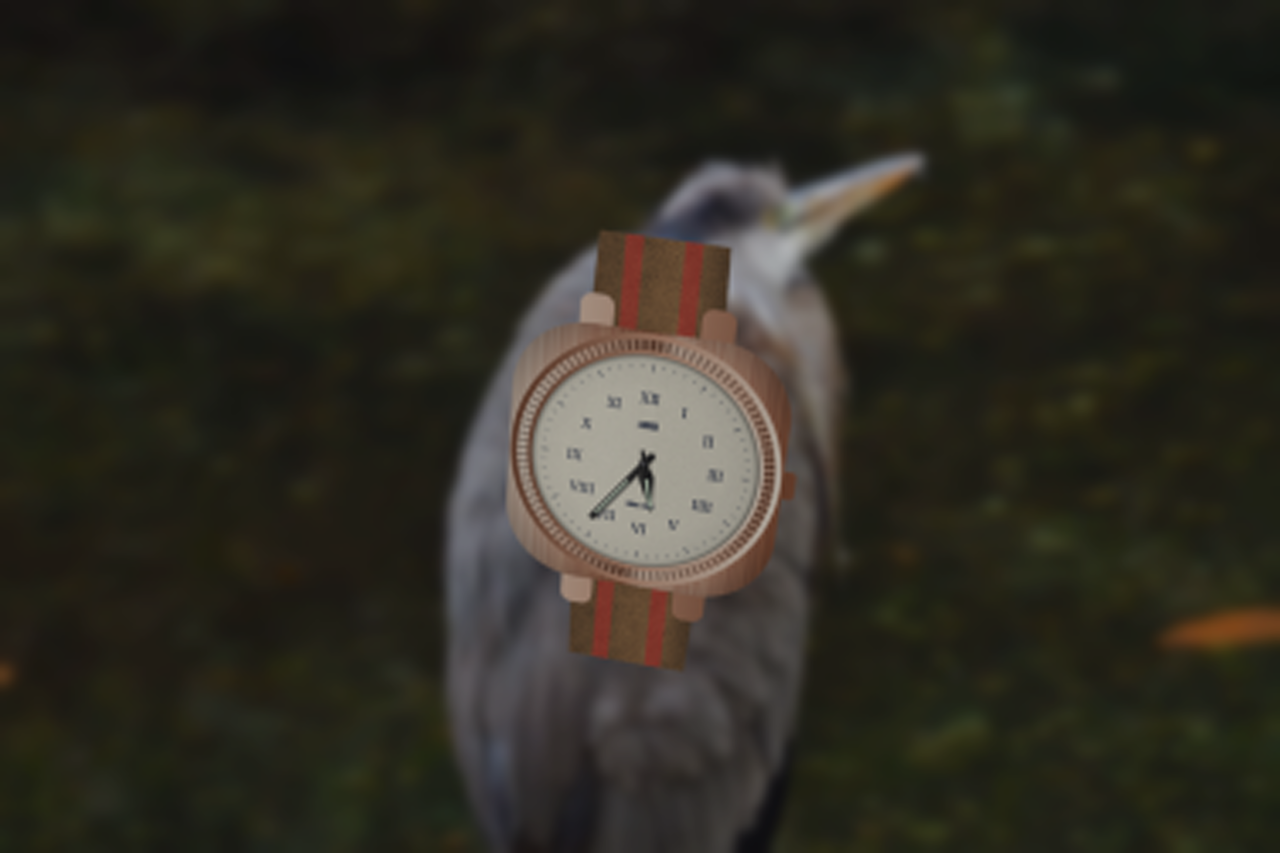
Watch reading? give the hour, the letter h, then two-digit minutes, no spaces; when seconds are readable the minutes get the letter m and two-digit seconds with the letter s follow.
5h36
